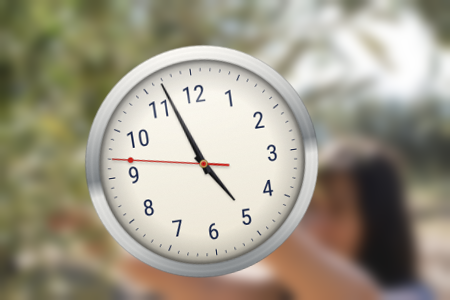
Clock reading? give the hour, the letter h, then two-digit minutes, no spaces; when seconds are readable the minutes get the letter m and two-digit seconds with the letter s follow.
4h56m47s
